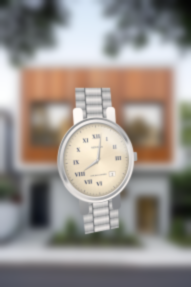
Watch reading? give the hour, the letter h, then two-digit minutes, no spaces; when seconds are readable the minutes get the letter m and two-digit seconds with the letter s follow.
8h02
